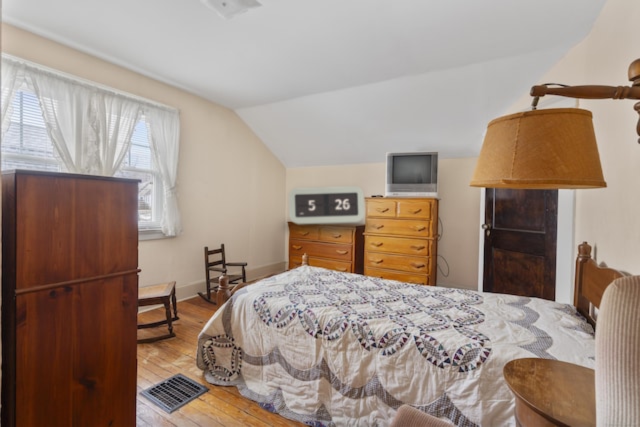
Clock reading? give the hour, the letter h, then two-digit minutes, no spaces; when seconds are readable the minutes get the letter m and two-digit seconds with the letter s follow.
5h26
